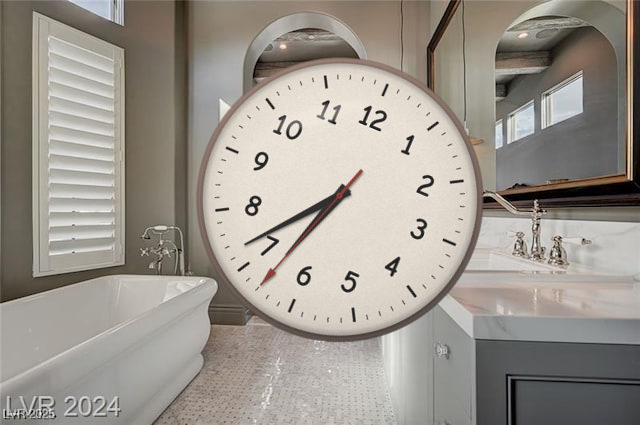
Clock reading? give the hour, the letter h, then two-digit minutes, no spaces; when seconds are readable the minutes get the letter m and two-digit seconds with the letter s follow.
6h36m33s
